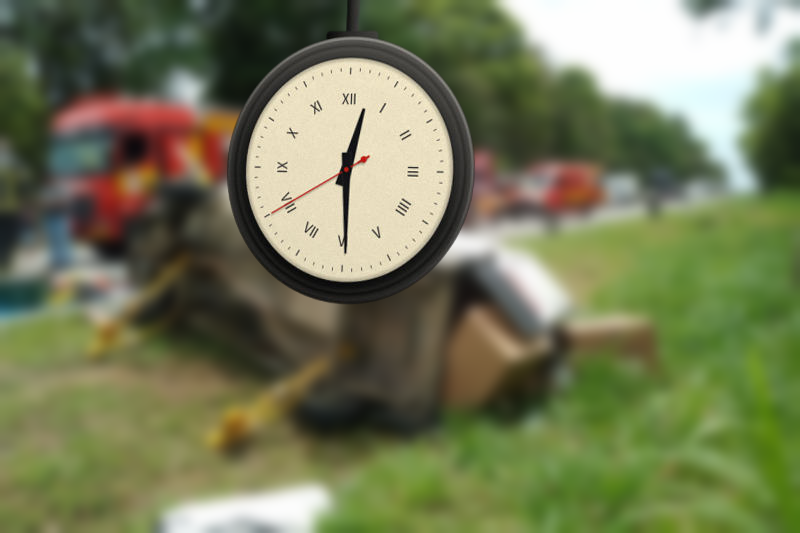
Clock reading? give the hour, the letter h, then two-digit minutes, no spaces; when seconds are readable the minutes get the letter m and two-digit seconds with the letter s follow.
12h29m40s
